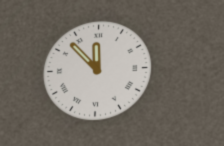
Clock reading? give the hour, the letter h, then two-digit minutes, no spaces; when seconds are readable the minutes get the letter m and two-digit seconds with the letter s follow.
11h53
